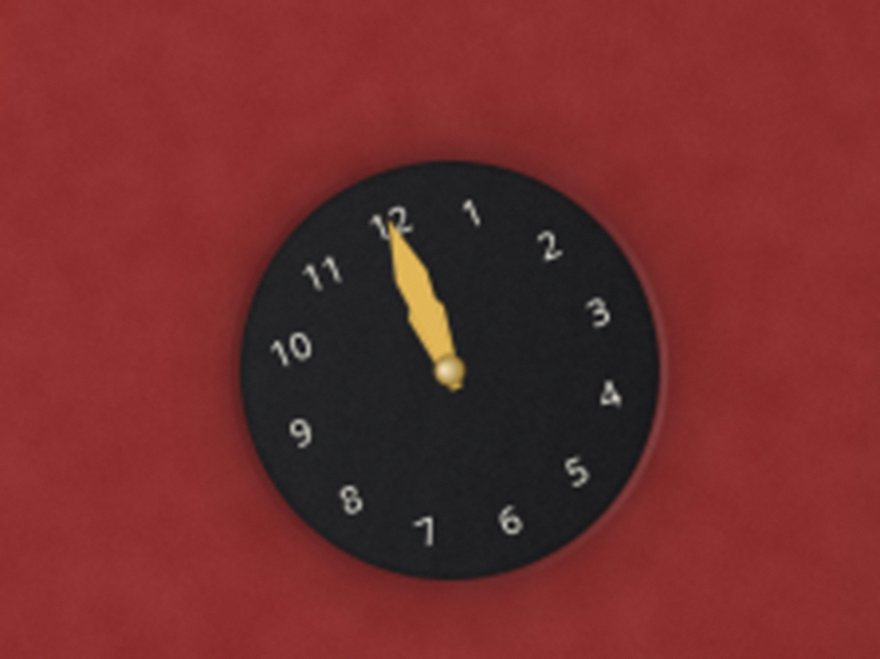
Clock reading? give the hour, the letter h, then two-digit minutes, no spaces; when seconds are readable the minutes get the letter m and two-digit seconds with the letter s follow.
12h00
